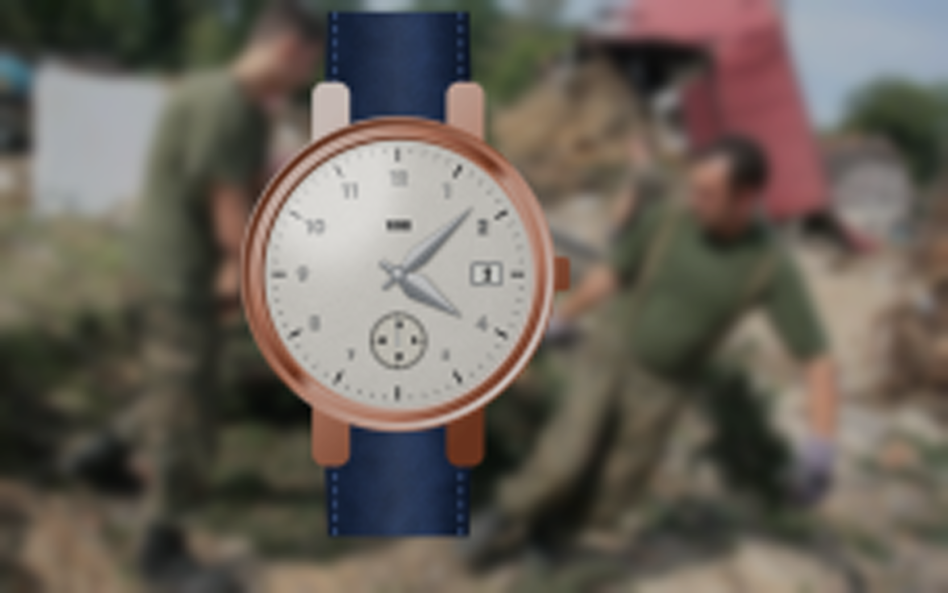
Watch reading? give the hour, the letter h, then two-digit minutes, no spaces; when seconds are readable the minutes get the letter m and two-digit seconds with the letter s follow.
4h08
